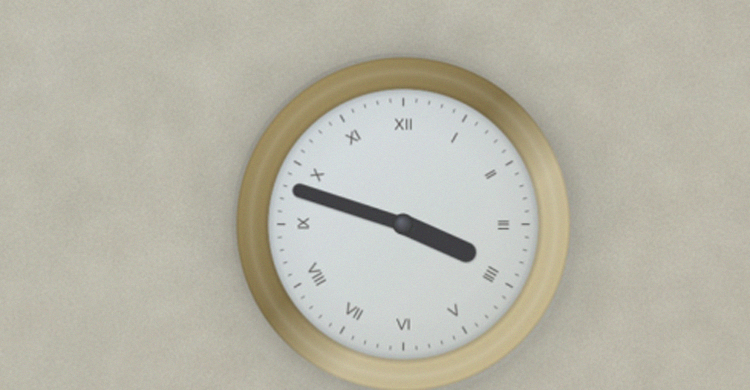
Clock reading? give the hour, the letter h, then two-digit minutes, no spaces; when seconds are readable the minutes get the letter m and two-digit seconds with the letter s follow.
3h48
